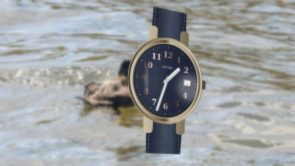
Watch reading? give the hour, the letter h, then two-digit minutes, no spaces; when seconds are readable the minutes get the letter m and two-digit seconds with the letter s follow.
1h33
